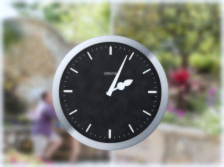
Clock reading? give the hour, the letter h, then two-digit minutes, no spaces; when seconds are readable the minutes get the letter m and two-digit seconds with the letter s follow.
2h04
